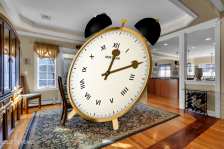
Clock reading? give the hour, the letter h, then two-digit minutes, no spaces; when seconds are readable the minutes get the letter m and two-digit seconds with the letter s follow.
12h11
